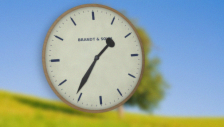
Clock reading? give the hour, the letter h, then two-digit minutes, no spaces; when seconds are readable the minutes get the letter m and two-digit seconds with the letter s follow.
1h36
